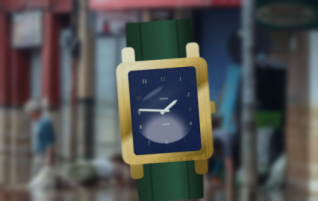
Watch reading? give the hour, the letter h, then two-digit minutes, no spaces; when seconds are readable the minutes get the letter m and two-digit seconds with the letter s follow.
1h46
